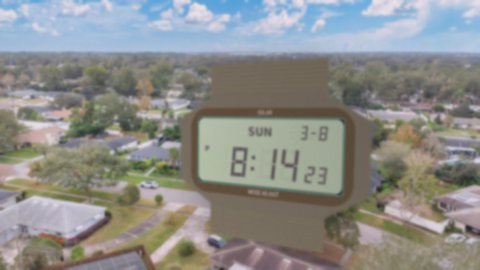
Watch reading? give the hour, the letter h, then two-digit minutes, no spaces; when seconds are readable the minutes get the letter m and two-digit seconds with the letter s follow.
8h14m23s
